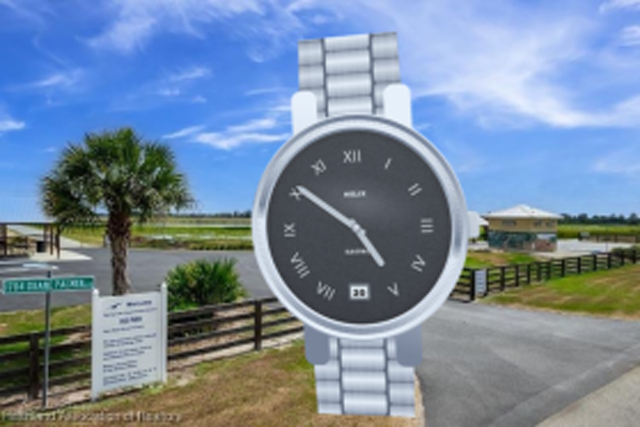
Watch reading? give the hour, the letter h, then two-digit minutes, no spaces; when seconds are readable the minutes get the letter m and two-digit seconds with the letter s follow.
4h51
